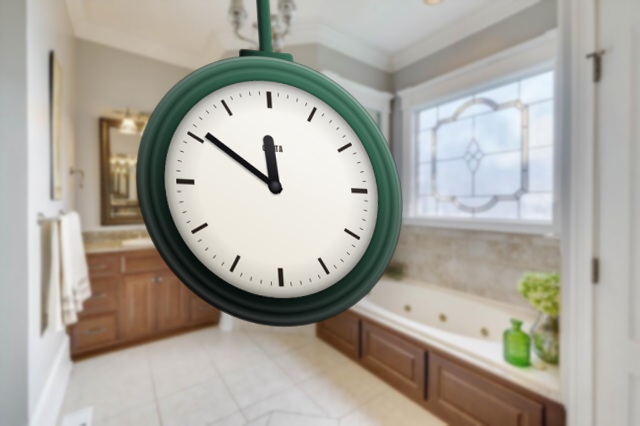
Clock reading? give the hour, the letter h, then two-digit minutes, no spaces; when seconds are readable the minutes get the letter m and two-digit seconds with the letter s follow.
11h51
